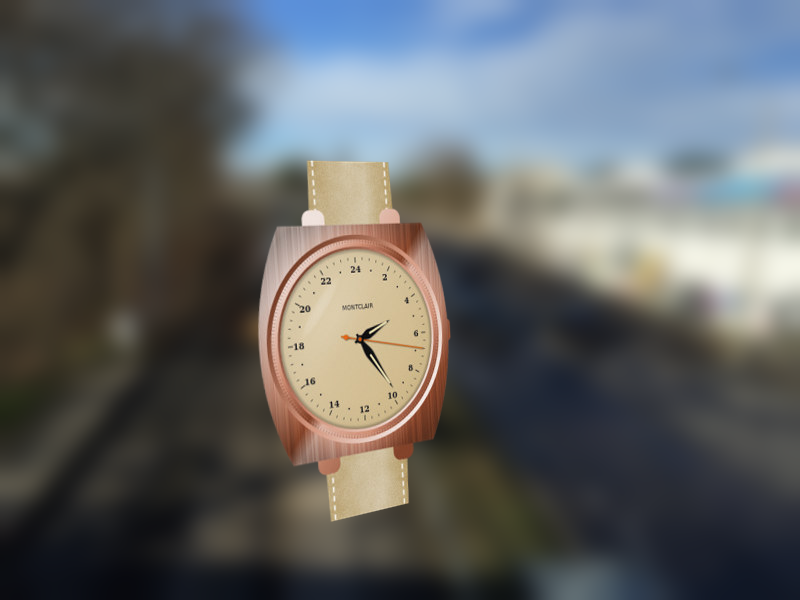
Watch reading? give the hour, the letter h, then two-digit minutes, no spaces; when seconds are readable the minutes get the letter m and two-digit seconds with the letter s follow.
4h24m17s
